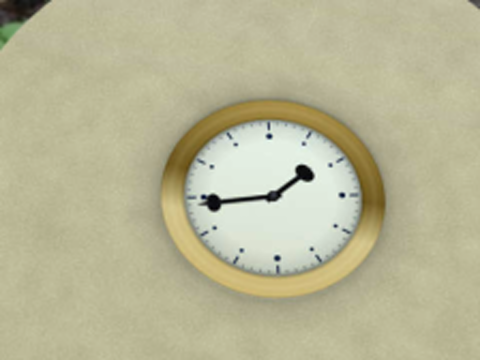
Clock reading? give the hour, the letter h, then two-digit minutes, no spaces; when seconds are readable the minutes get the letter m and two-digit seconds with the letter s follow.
1h44
